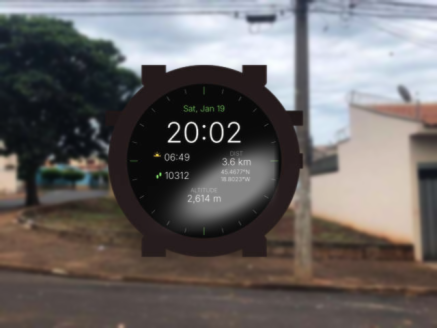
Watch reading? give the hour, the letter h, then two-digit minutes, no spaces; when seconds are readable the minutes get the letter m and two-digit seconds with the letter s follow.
20h02
